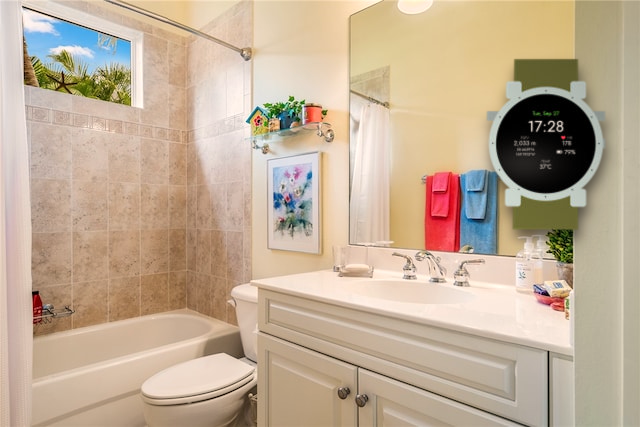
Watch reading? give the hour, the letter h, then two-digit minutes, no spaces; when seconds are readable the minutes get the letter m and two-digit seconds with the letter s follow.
17h28
